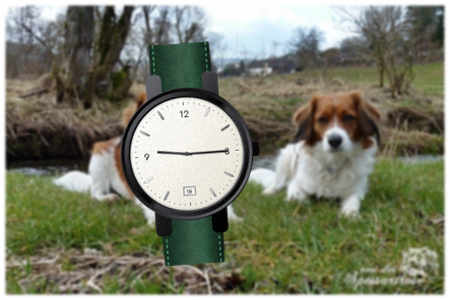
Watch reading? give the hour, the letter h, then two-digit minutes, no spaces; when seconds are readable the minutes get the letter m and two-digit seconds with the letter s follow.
9h15
